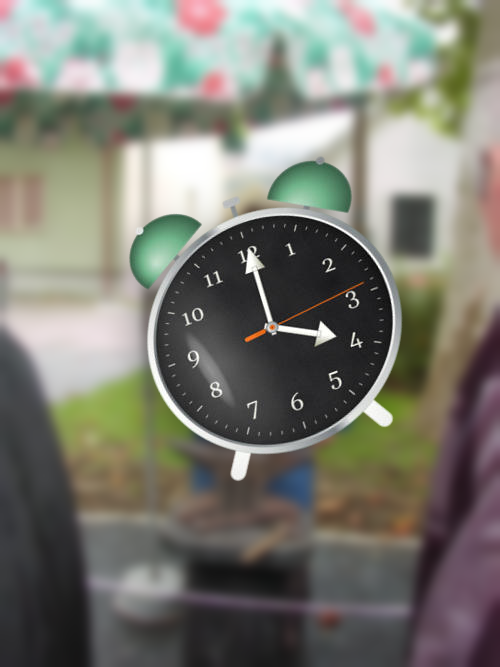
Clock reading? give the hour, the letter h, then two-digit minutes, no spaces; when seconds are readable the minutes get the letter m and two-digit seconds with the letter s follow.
4h00m14s
